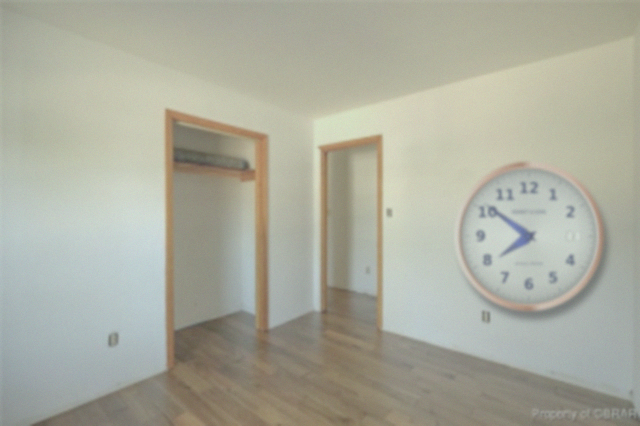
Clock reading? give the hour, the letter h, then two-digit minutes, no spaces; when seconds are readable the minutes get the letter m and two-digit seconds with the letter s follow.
7h51
